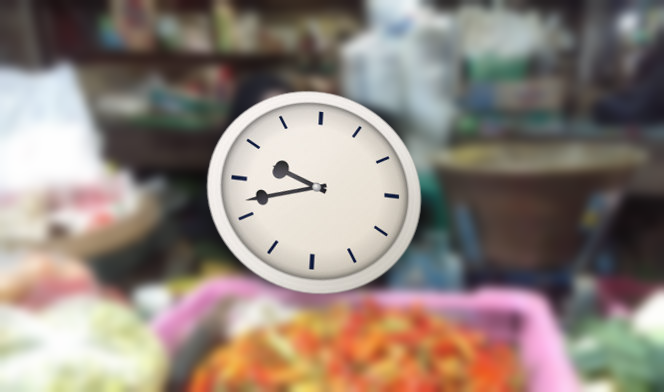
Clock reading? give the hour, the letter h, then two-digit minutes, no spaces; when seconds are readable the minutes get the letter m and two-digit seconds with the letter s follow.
9h42
